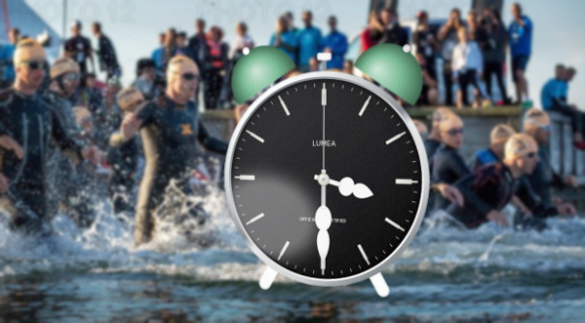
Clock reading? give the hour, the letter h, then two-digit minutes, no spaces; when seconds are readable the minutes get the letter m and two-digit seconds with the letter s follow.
3h30m00s
